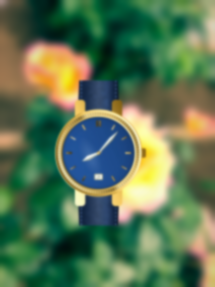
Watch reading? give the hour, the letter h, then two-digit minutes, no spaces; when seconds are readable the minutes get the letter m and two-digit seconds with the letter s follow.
8h07
